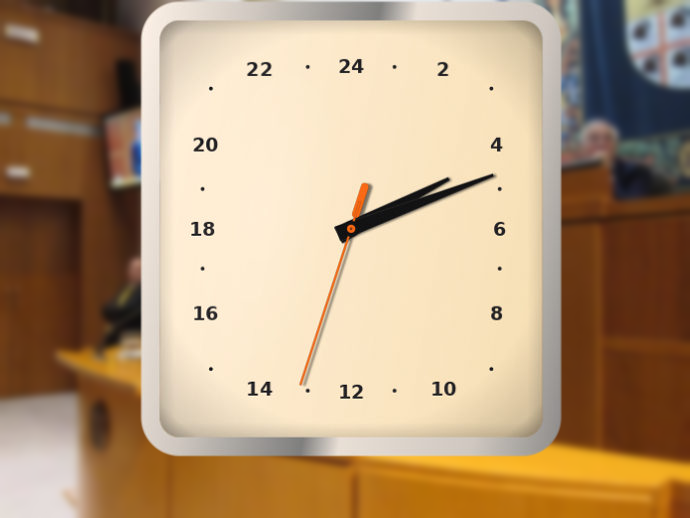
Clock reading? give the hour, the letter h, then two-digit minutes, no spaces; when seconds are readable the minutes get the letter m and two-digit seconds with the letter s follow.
4h11m33s
